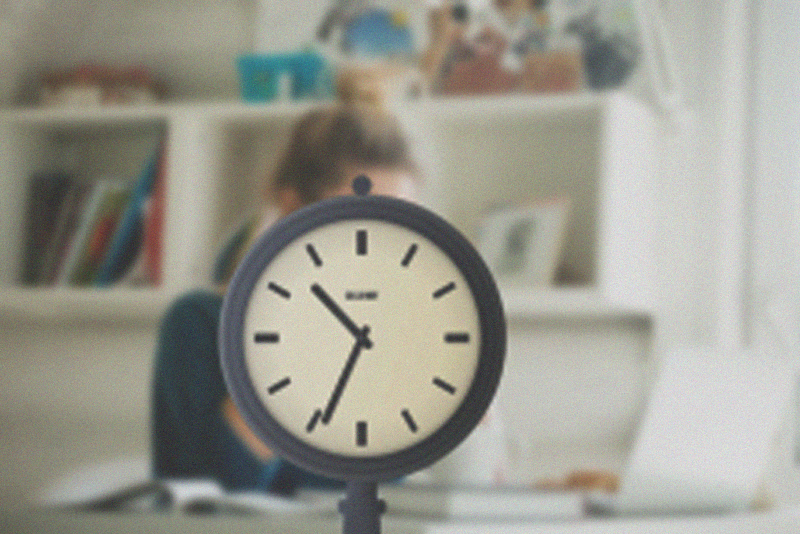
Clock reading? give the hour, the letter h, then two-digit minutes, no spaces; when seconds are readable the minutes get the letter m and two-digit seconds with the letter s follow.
10h34
